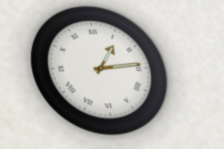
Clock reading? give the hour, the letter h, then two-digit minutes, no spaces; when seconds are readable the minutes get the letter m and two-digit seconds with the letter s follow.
1h14
